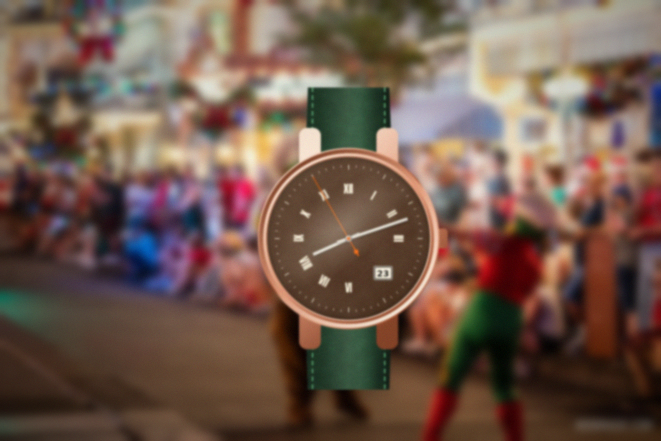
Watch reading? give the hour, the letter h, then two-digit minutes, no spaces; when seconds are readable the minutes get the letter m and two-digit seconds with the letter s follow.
8h11m55s
